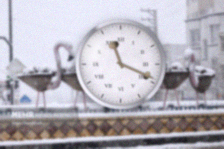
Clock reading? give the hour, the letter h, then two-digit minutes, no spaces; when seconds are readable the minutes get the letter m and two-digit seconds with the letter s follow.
11h19
